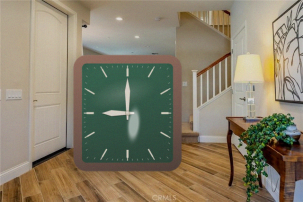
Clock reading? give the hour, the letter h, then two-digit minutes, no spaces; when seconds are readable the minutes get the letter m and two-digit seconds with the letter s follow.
9h00
